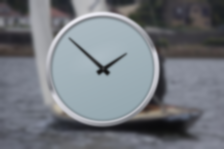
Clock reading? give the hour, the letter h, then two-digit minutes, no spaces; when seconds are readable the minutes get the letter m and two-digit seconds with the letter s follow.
1h52
